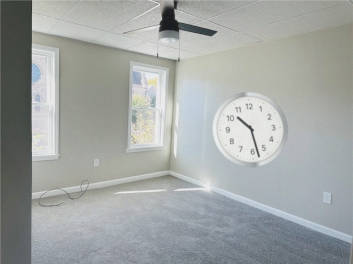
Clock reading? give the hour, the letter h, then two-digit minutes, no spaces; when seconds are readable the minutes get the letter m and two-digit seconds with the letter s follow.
10h28
